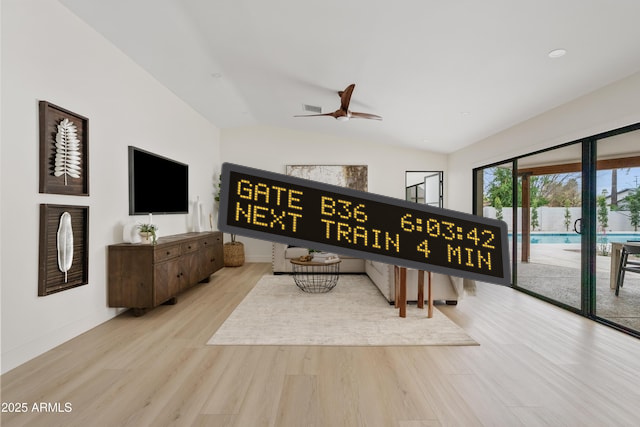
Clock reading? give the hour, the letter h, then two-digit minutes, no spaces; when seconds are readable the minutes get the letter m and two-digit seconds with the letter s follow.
6h03m42s
